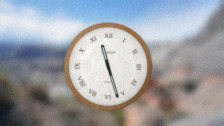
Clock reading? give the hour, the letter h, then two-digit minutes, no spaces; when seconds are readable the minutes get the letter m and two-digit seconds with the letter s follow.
11h27
